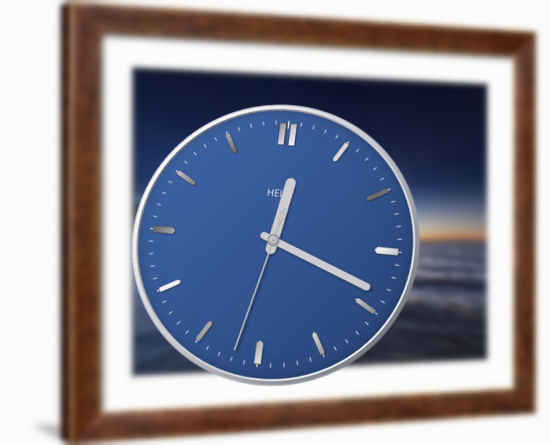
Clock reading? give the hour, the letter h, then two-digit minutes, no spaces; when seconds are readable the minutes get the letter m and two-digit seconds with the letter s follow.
12h18m32s
